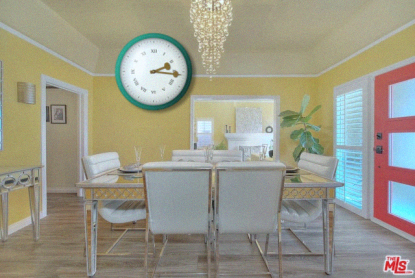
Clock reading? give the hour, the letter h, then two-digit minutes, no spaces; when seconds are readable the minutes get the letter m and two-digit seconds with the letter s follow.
2h16
